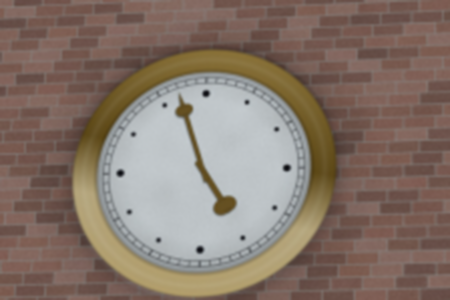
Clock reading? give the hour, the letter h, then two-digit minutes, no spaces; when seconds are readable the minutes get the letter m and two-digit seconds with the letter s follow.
4h57
